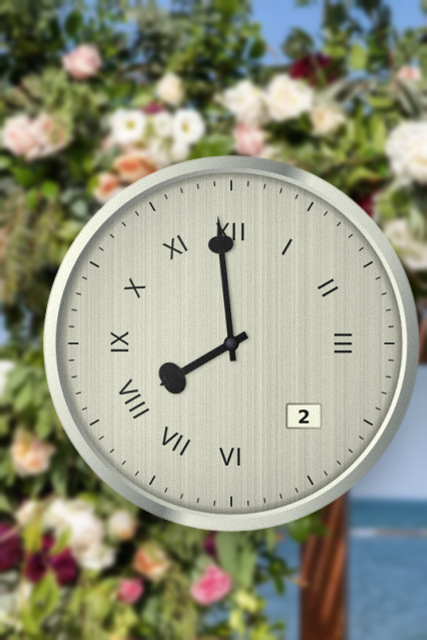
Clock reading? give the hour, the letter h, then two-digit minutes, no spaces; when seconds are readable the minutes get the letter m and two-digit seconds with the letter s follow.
7h59
